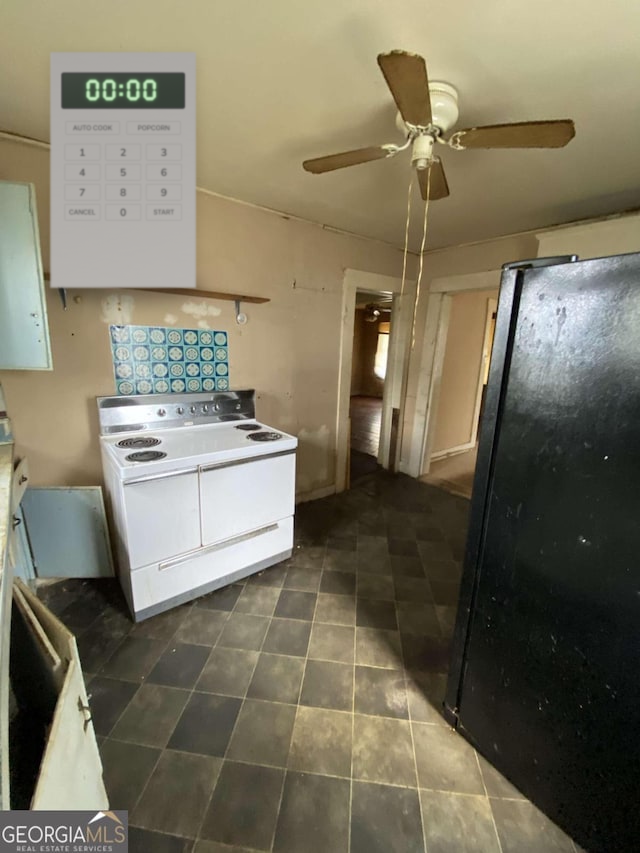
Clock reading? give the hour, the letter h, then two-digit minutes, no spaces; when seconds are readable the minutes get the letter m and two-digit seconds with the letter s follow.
0h00
